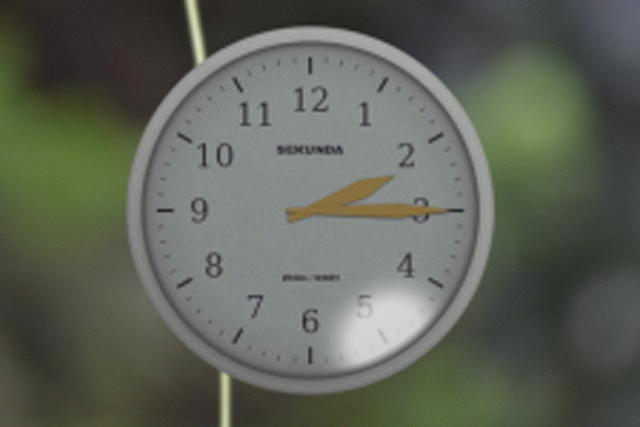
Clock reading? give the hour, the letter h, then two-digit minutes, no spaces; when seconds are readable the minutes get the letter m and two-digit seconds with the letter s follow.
2h15
